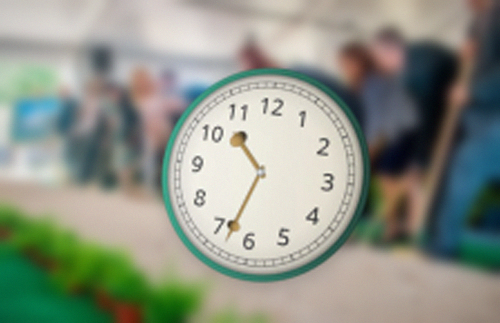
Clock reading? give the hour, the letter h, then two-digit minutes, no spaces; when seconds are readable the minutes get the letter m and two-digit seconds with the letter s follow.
10h33
